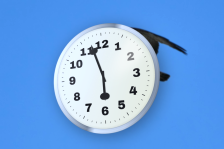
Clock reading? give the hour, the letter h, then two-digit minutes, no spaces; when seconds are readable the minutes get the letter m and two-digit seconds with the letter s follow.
5h57
